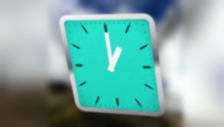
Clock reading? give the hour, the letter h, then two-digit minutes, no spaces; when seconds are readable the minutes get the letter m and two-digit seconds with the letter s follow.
1h00
